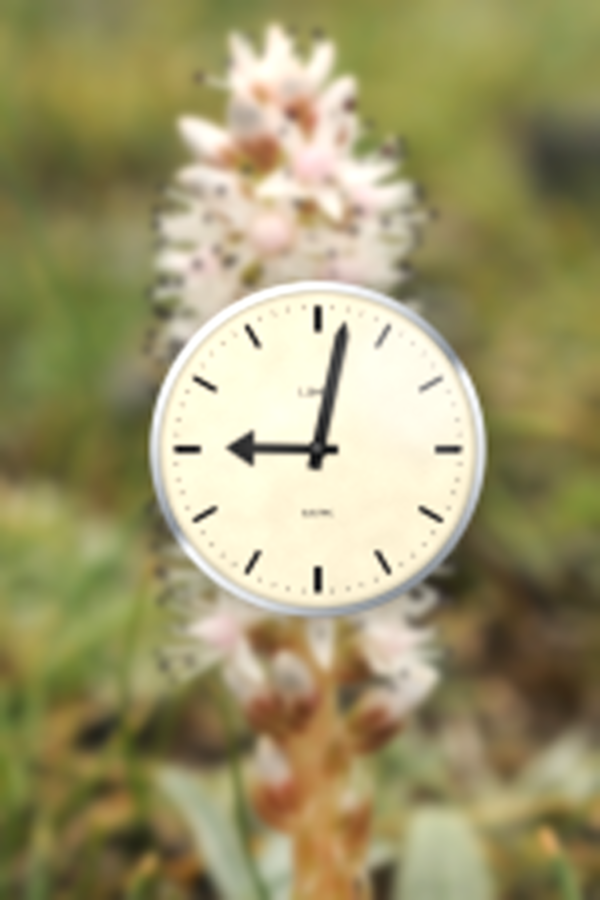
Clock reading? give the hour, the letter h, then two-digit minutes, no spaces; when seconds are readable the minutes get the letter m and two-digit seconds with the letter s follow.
9h02
